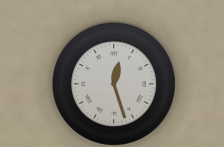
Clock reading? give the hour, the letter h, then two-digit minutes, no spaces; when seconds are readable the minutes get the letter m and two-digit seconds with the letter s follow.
12h27
